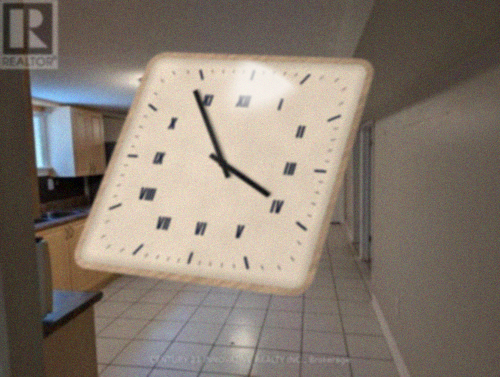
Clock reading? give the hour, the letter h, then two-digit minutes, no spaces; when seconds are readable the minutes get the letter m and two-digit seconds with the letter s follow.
3h54
